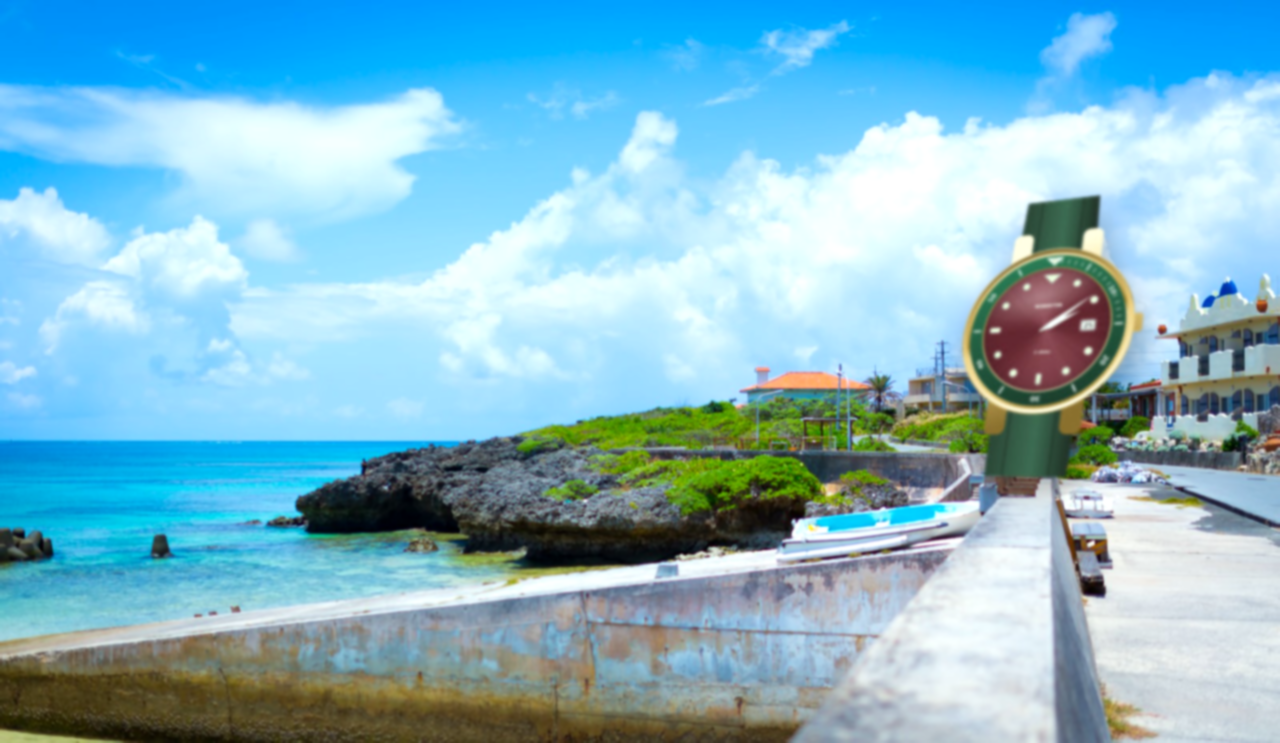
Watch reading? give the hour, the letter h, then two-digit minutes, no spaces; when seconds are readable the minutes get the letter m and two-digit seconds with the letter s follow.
2h09
